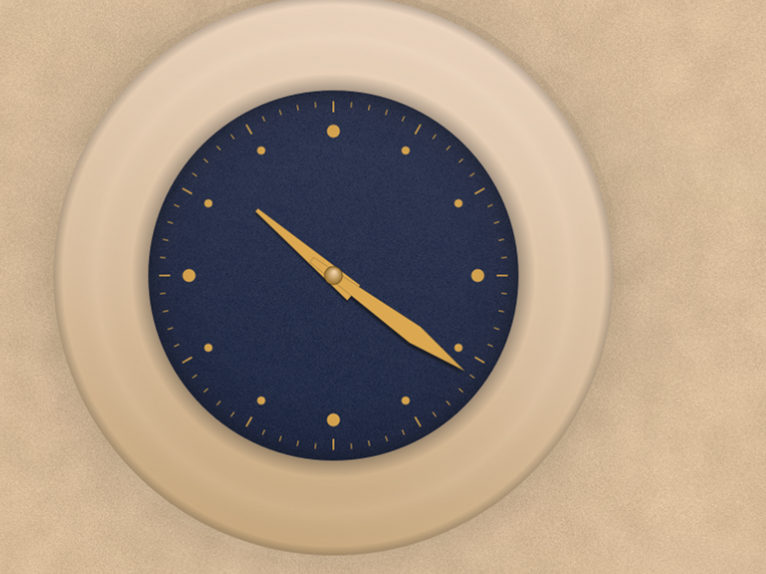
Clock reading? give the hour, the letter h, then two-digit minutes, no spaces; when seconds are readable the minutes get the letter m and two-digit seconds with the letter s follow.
10h21
